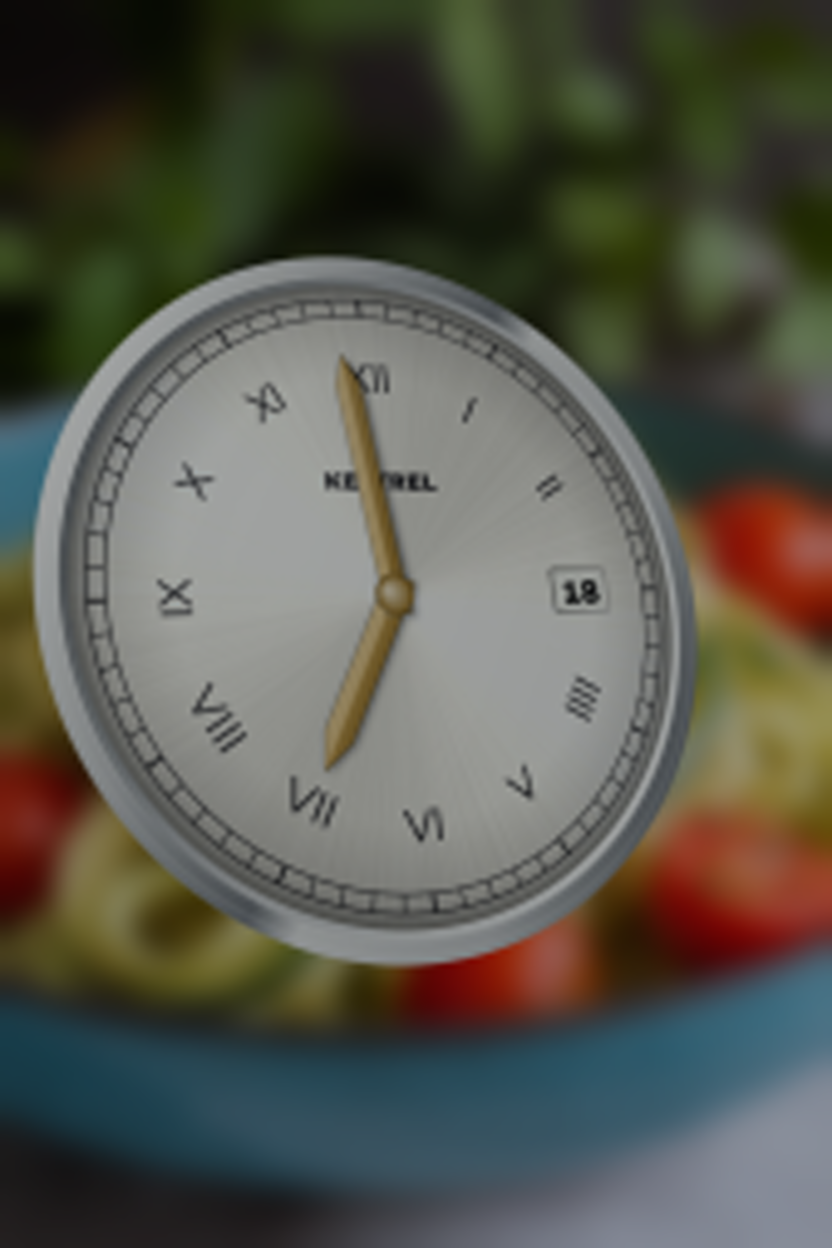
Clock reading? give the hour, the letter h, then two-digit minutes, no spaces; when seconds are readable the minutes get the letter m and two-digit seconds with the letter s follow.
6h59
